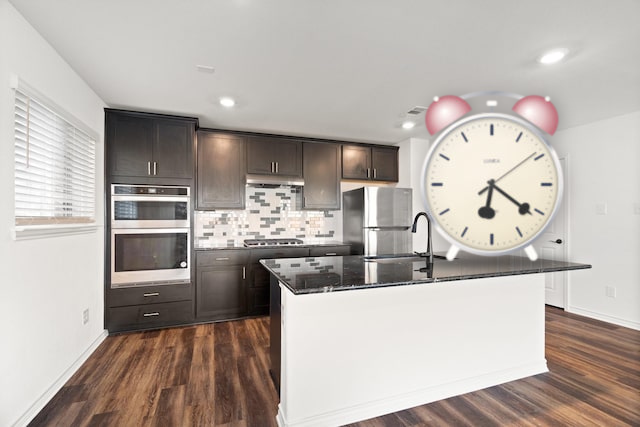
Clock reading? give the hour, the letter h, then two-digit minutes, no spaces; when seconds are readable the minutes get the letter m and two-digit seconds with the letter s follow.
6h21m09s
